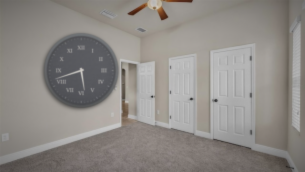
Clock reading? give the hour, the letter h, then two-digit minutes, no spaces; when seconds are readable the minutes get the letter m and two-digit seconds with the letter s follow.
5h42
